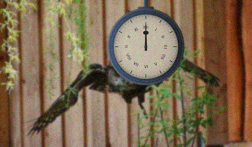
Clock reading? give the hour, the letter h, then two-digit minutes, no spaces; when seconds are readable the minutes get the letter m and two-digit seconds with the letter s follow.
12h00
